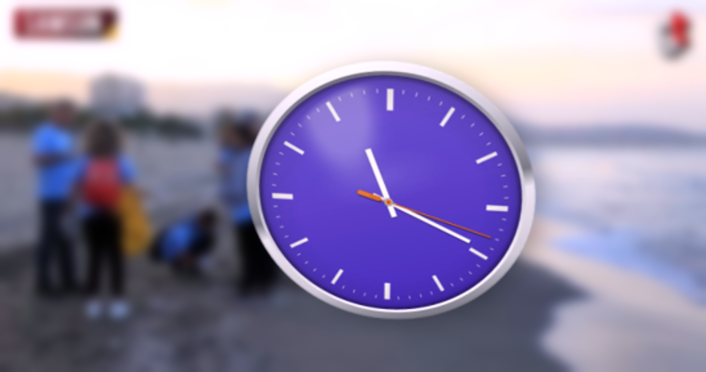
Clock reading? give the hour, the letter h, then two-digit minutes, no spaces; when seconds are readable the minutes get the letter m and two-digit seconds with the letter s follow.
11h19m18s
